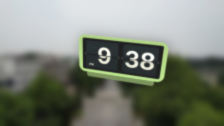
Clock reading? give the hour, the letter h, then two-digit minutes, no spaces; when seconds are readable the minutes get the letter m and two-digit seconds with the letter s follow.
9h38
